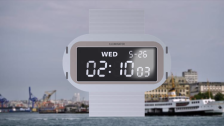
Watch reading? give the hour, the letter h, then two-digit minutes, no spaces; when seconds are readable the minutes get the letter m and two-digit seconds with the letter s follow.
2h10m03s
